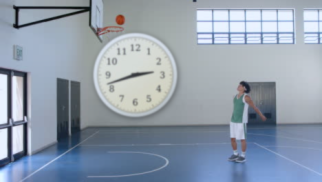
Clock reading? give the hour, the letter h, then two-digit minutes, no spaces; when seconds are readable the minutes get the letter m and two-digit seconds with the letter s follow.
2h42
